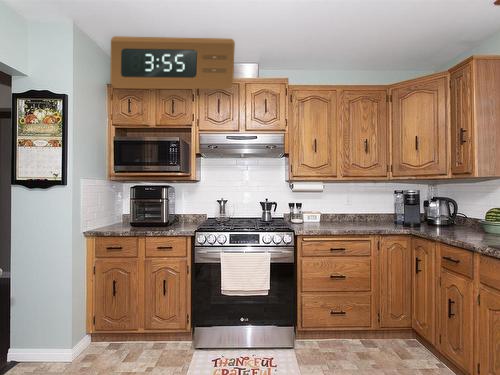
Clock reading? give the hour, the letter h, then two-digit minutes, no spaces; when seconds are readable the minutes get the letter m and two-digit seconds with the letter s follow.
3h55
